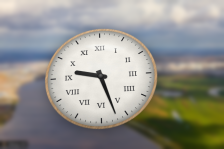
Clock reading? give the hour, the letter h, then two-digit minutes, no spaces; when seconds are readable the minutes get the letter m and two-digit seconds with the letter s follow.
9h27
